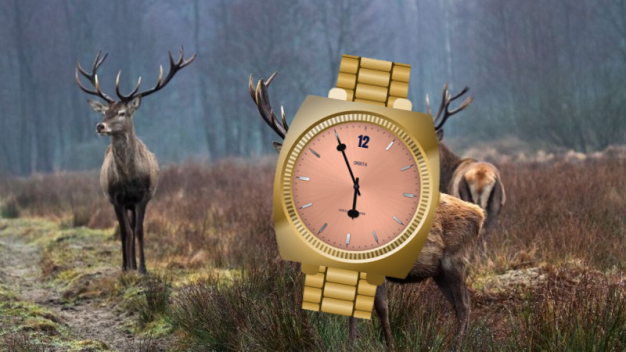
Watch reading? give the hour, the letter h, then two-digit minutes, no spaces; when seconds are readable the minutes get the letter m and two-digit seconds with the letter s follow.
5h55
